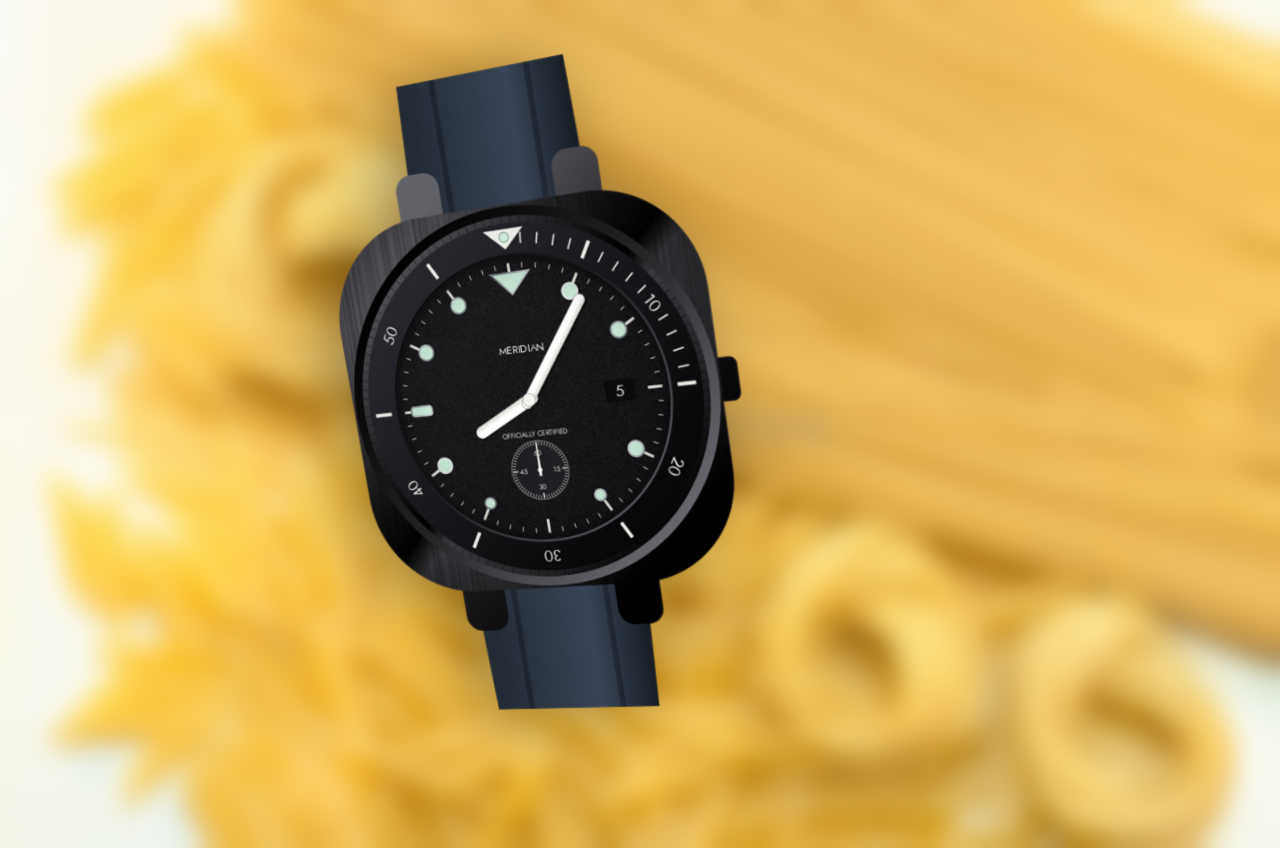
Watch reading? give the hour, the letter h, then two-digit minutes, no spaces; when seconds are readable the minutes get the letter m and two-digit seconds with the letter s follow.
8h06
